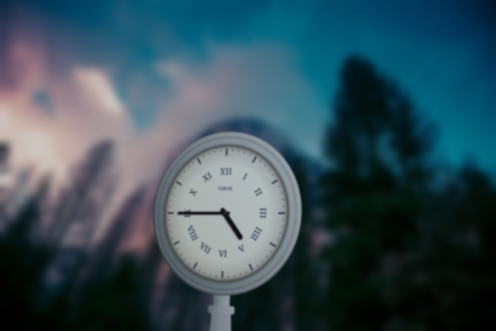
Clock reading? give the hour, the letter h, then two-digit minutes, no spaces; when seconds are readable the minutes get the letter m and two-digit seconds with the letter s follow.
4h45
